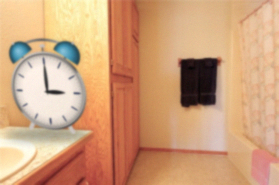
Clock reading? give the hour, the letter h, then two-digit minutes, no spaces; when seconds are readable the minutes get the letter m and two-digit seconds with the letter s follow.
3h00
